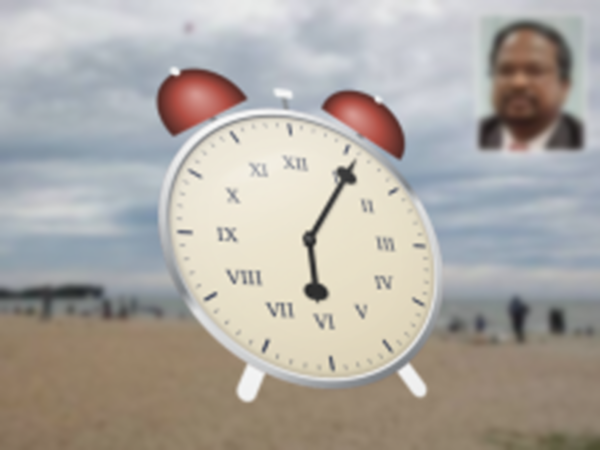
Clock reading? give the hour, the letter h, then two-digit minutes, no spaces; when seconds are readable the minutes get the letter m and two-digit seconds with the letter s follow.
6h06
